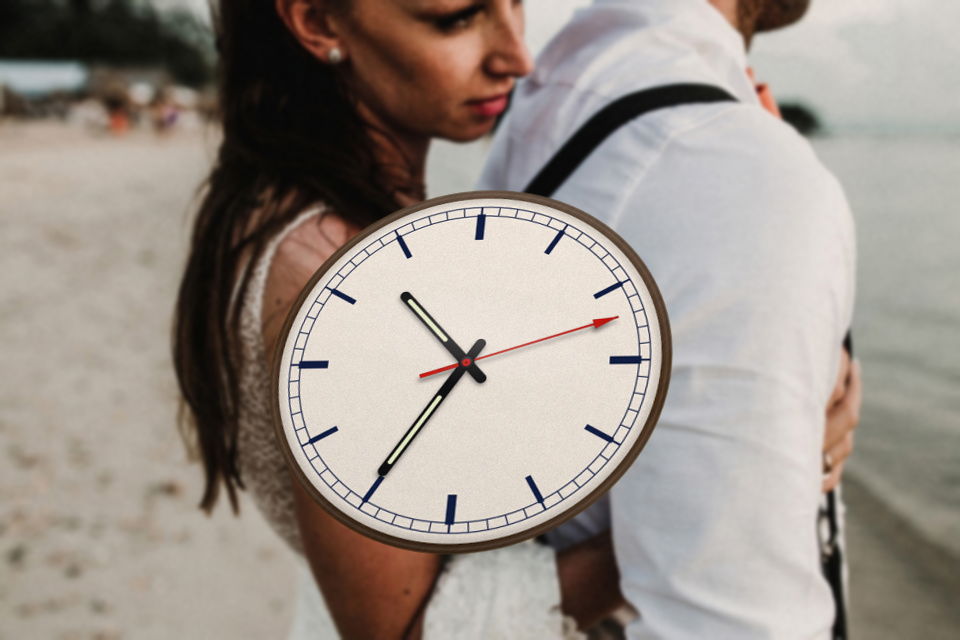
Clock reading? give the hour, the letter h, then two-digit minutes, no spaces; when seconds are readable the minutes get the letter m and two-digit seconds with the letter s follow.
10h35m12s
